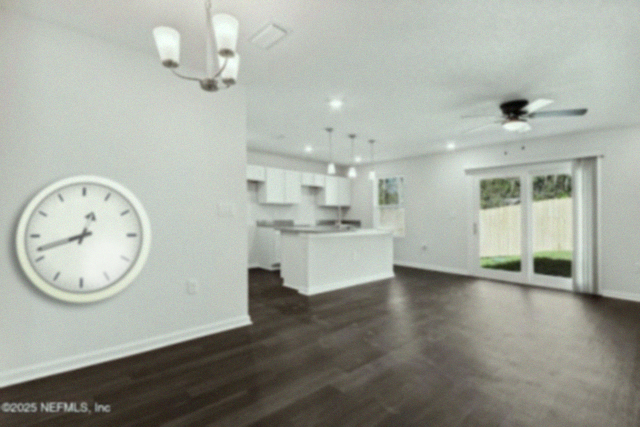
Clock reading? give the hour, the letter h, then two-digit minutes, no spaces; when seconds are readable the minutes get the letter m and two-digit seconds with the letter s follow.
12h42
